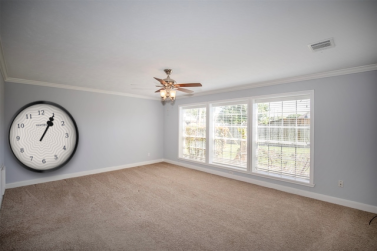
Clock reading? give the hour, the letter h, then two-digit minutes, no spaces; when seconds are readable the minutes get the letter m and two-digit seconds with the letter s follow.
1h05
